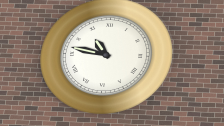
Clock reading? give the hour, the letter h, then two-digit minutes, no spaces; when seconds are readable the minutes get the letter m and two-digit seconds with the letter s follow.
10h47
